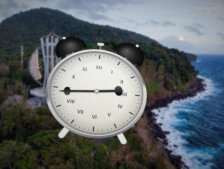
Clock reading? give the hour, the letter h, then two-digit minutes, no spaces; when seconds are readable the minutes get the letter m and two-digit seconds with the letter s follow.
2h44
